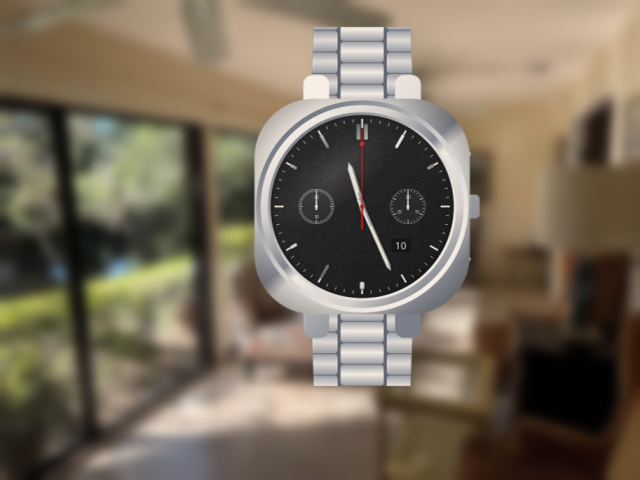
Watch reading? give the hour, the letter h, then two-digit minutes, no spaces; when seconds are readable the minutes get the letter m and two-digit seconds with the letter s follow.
11h26
